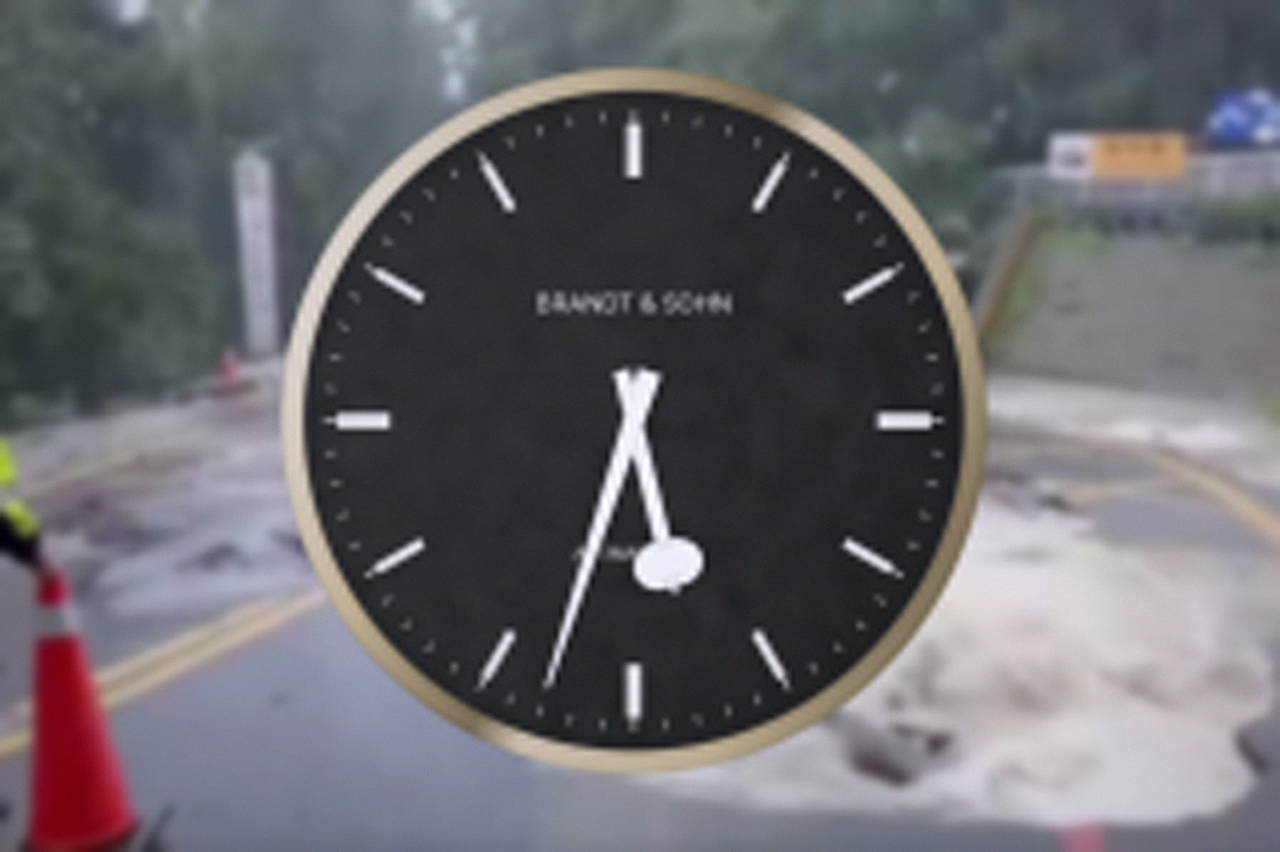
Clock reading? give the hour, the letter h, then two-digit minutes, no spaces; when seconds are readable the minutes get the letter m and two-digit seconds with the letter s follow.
5h33
